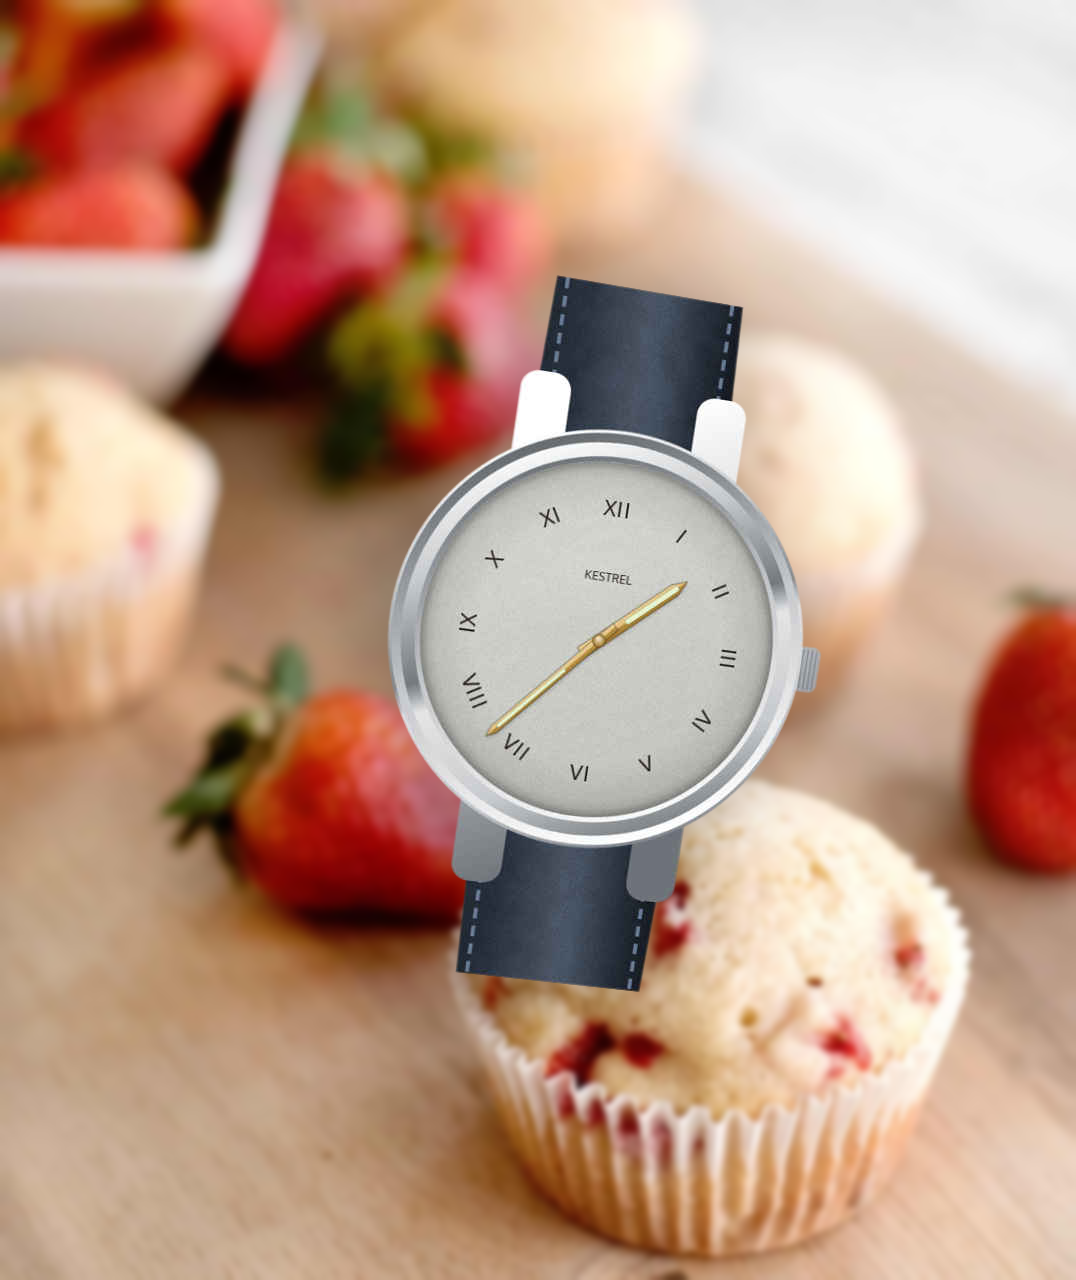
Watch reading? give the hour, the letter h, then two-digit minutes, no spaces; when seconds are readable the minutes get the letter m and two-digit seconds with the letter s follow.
1h37
